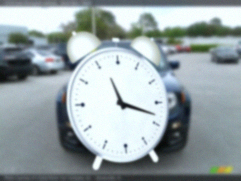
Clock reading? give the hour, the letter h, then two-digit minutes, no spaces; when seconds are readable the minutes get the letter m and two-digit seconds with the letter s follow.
11h18
